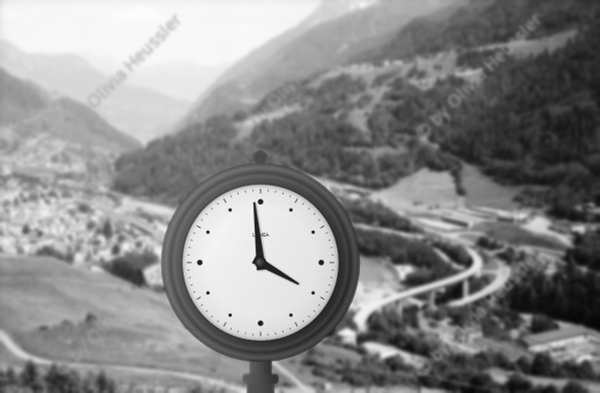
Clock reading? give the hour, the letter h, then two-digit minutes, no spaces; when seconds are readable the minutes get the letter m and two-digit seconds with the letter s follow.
3h59
